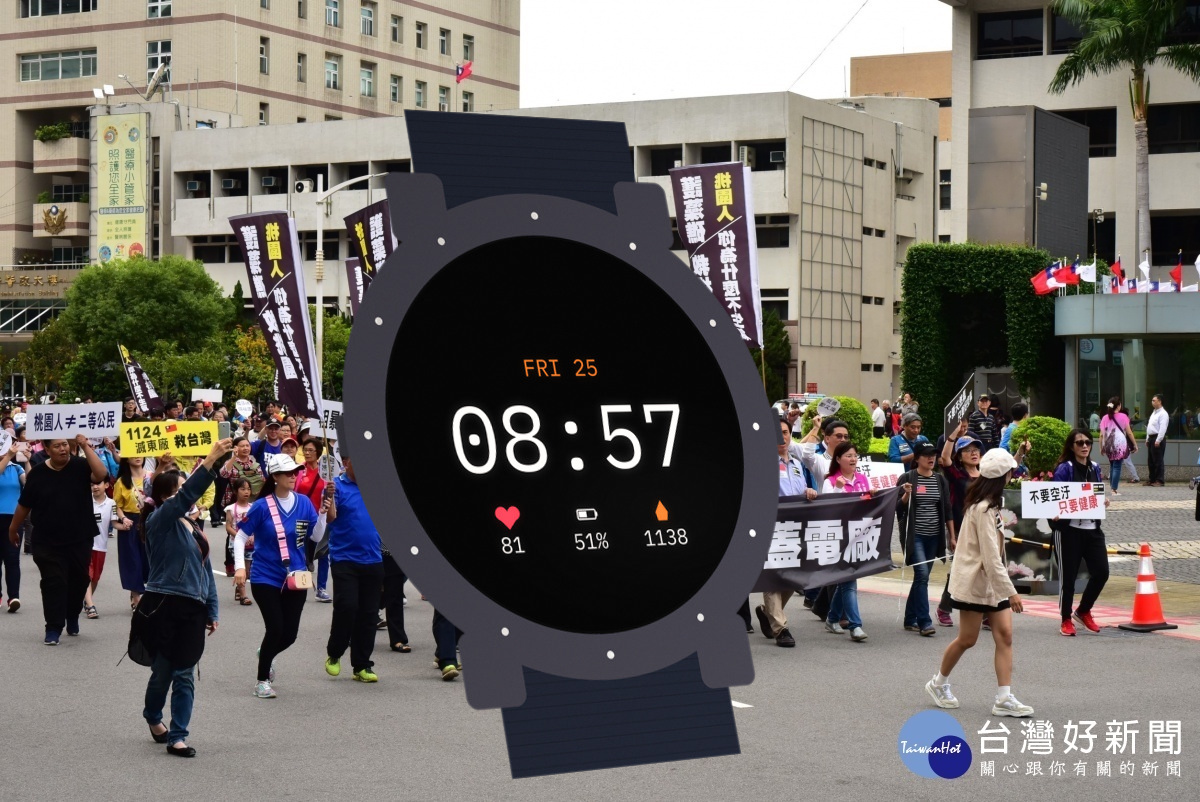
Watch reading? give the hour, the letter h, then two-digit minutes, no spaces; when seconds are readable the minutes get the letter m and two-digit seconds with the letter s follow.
8h57
